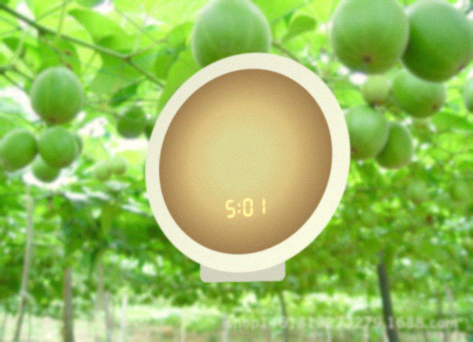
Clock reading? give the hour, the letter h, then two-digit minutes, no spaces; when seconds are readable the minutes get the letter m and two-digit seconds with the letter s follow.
5h01
